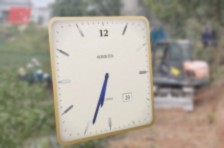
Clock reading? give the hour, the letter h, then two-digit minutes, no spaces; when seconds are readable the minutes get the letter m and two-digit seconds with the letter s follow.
6h34
